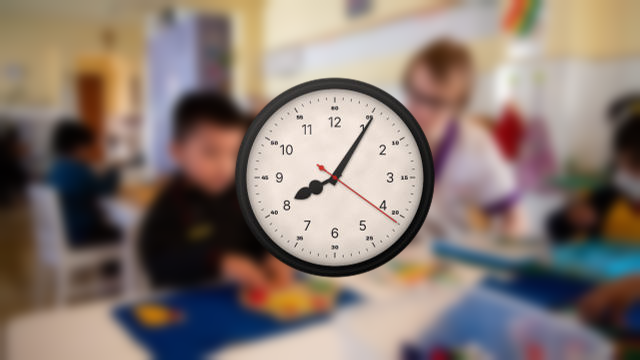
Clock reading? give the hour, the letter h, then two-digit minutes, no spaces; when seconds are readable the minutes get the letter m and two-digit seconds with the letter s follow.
8h05m21s
